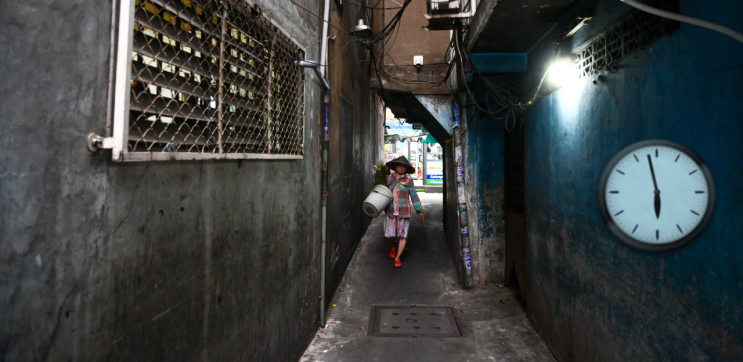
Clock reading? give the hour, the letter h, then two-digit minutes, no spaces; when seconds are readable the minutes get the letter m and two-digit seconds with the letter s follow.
5h58
